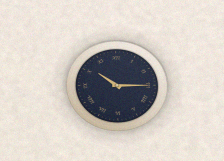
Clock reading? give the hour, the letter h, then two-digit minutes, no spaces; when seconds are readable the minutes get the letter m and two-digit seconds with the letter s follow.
10h15
